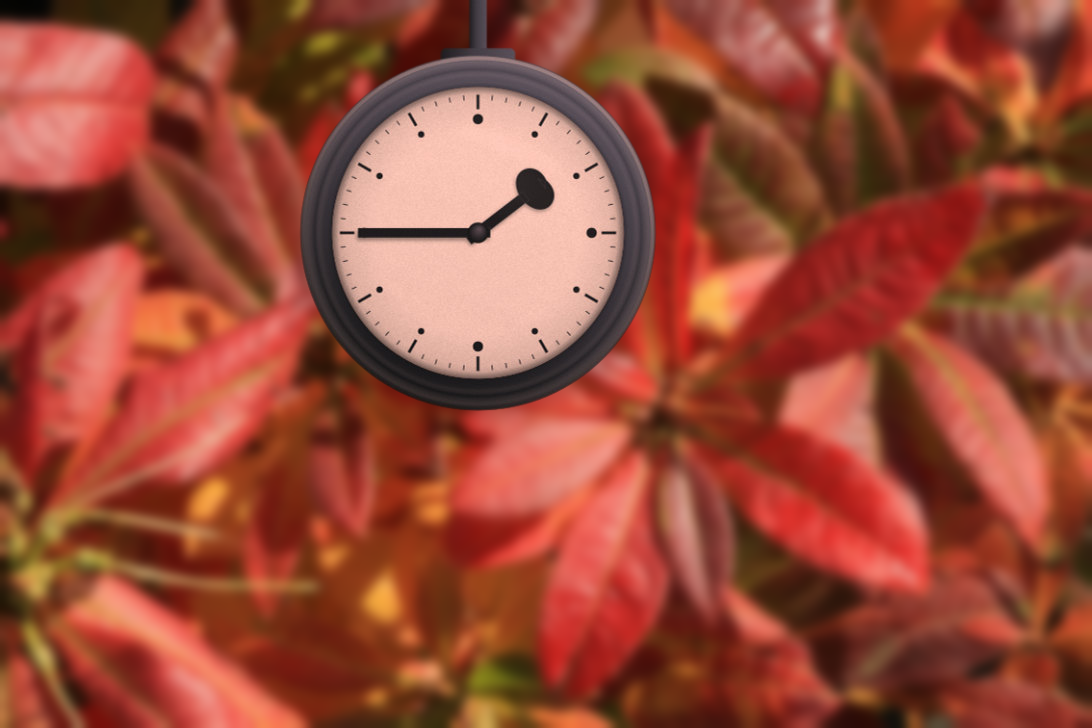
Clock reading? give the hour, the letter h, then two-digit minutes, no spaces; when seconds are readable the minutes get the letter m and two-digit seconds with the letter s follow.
1h45
